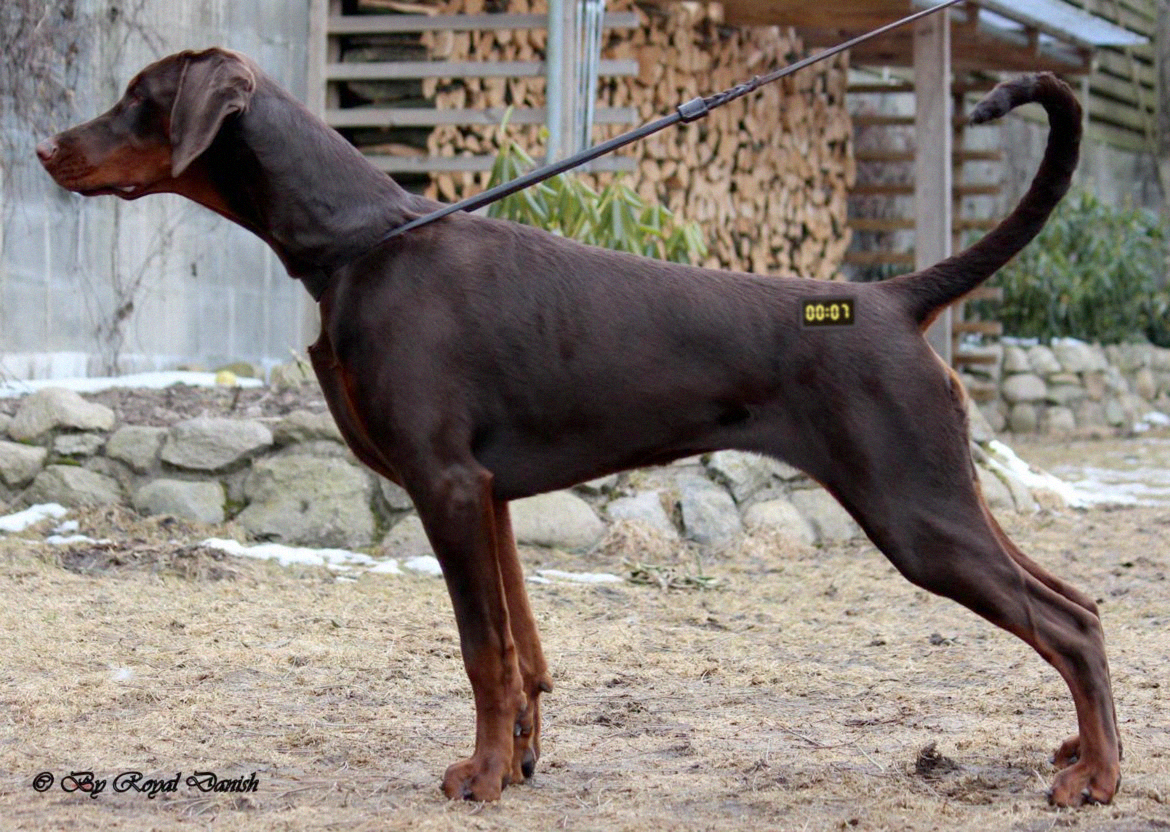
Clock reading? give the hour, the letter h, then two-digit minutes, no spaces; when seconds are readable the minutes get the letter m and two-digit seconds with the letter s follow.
0h07
